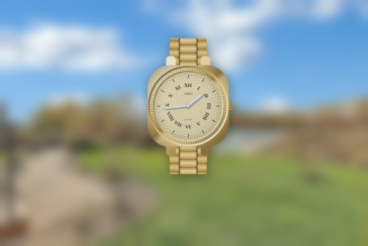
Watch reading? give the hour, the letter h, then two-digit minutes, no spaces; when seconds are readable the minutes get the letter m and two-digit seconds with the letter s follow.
1h44
